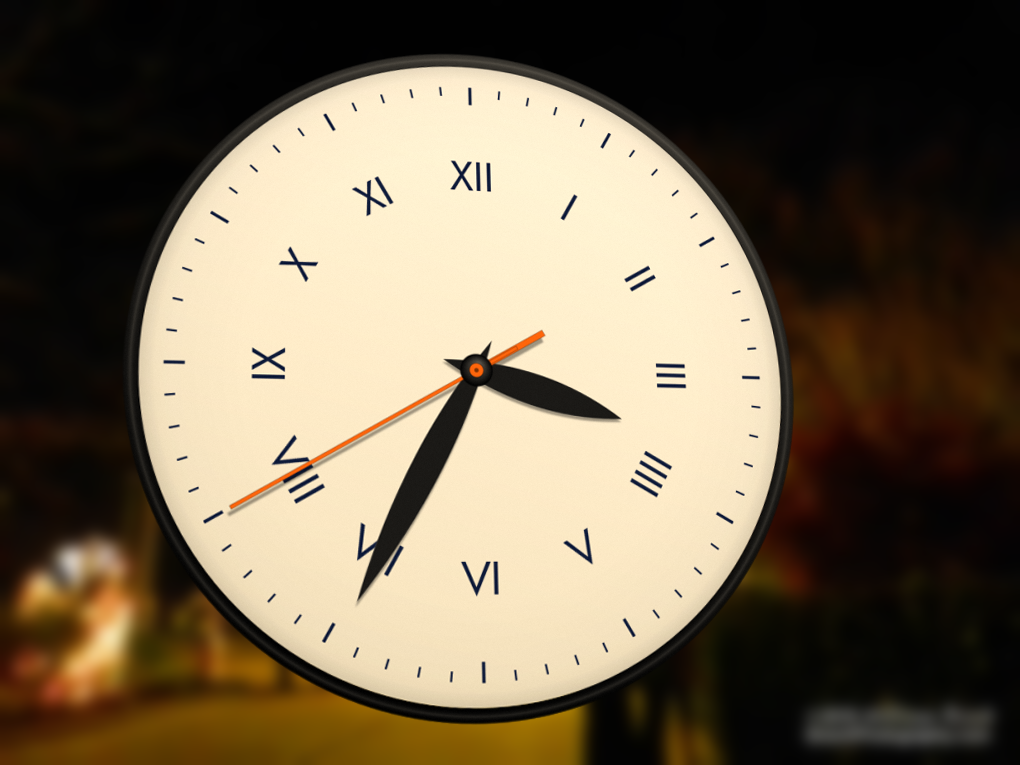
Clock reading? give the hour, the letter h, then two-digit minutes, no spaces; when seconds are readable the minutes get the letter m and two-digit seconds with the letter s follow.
3h34m40s
